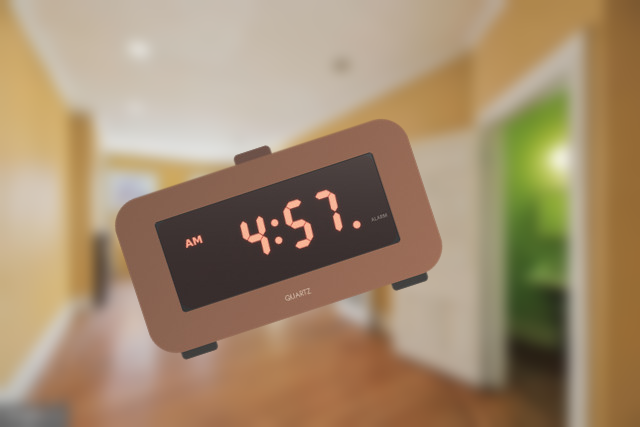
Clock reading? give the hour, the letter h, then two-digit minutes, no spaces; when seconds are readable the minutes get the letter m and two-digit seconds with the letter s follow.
4h57
